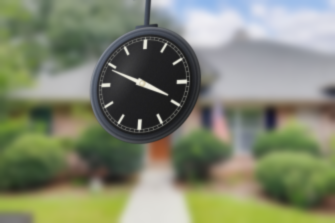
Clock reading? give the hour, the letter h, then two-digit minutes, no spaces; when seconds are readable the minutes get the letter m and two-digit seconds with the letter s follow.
3h49
